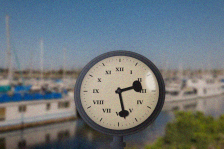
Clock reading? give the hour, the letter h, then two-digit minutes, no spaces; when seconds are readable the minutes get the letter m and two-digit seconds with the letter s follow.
2h28
